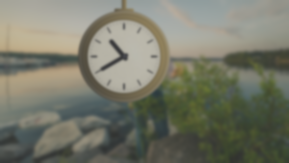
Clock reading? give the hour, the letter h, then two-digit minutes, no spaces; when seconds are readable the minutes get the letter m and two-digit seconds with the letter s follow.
10h40
